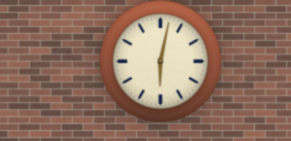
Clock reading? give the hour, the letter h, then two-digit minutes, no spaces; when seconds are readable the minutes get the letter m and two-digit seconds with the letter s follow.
6h02
